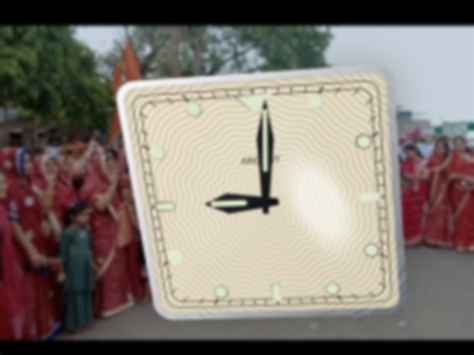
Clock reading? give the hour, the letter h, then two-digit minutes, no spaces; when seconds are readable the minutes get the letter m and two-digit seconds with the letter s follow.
9h01
